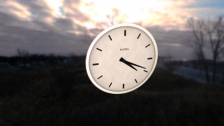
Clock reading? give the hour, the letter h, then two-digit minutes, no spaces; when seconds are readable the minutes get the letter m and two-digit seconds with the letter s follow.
4h19
